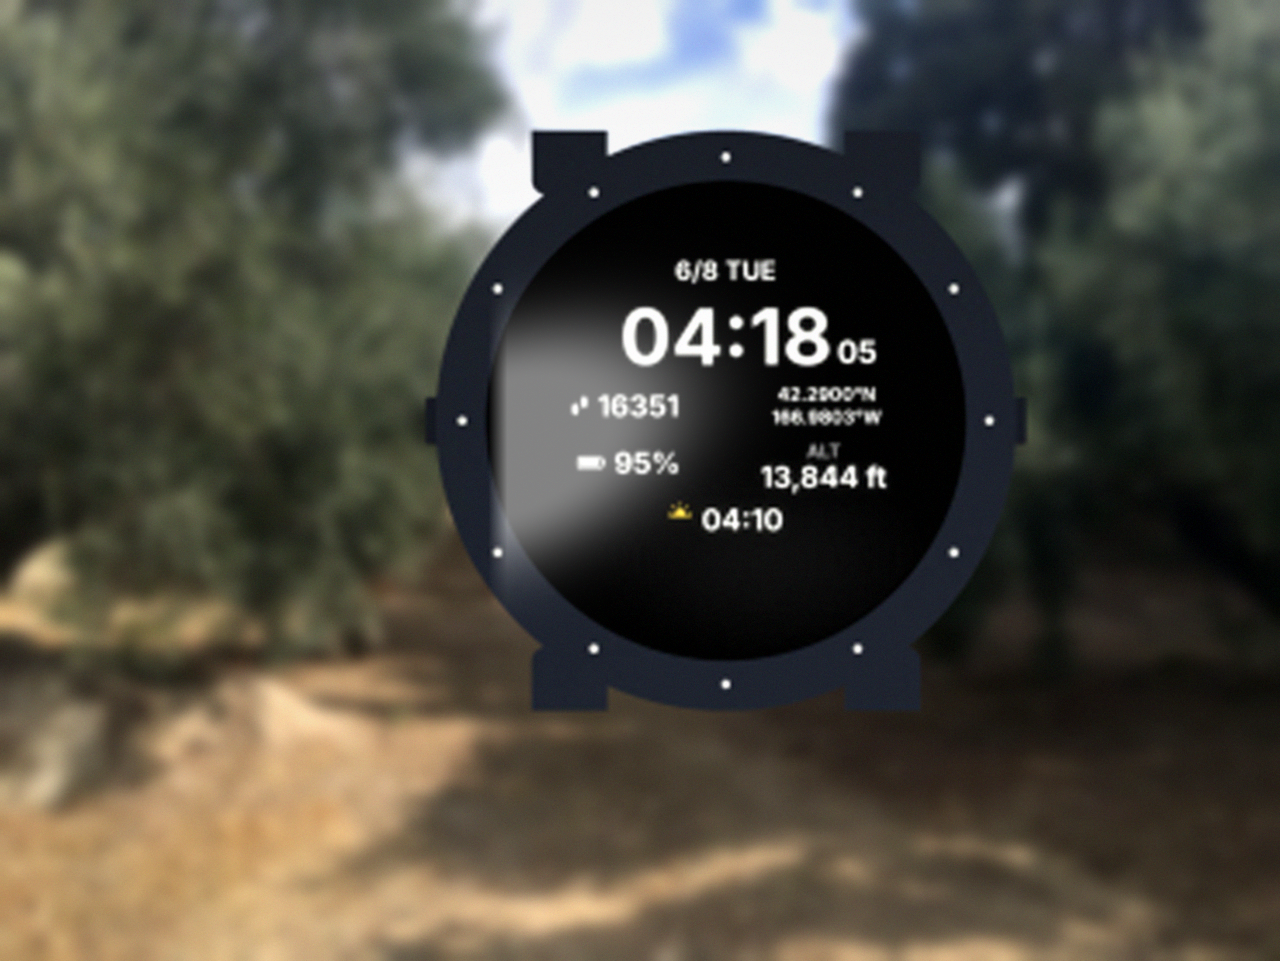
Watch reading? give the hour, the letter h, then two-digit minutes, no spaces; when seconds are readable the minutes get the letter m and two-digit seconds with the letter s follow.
4h18m05s
